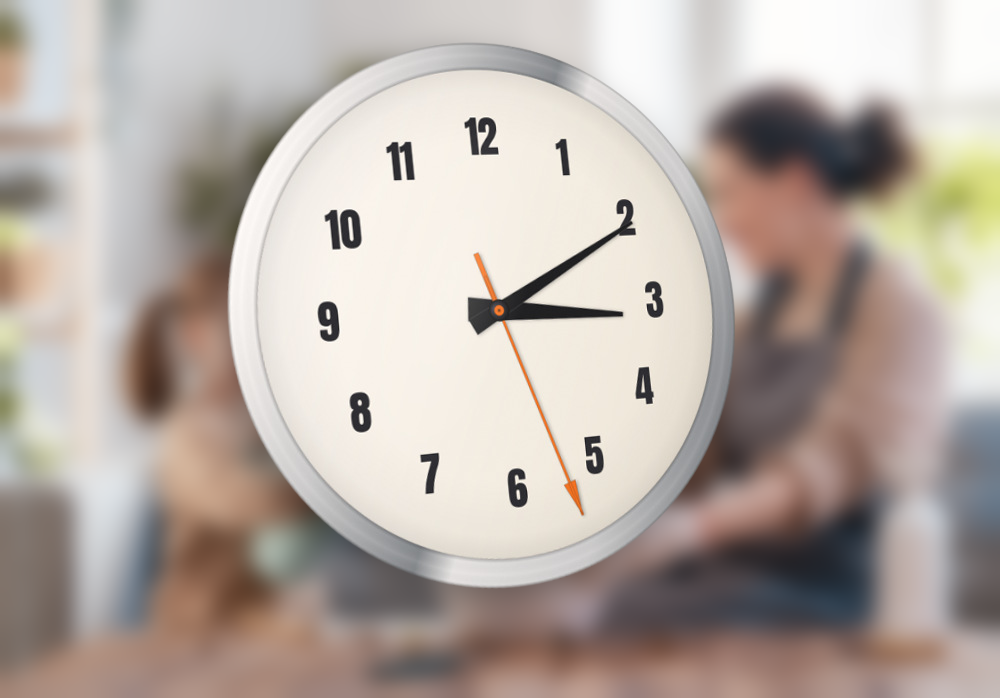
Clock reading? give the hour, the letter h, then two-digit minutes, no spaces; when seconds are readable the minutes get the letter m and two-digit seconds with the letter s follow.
3h10m27s
